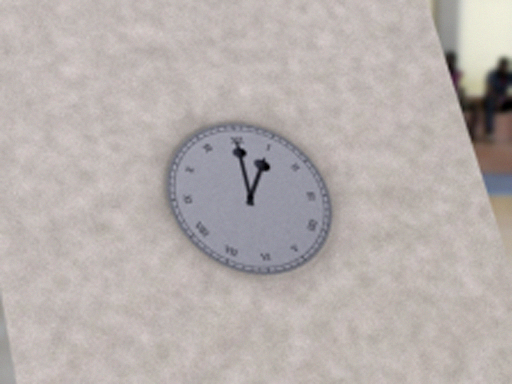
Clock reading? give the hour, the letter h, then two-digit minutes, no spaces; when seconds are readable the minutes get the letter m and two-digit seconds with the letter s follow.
1h00
